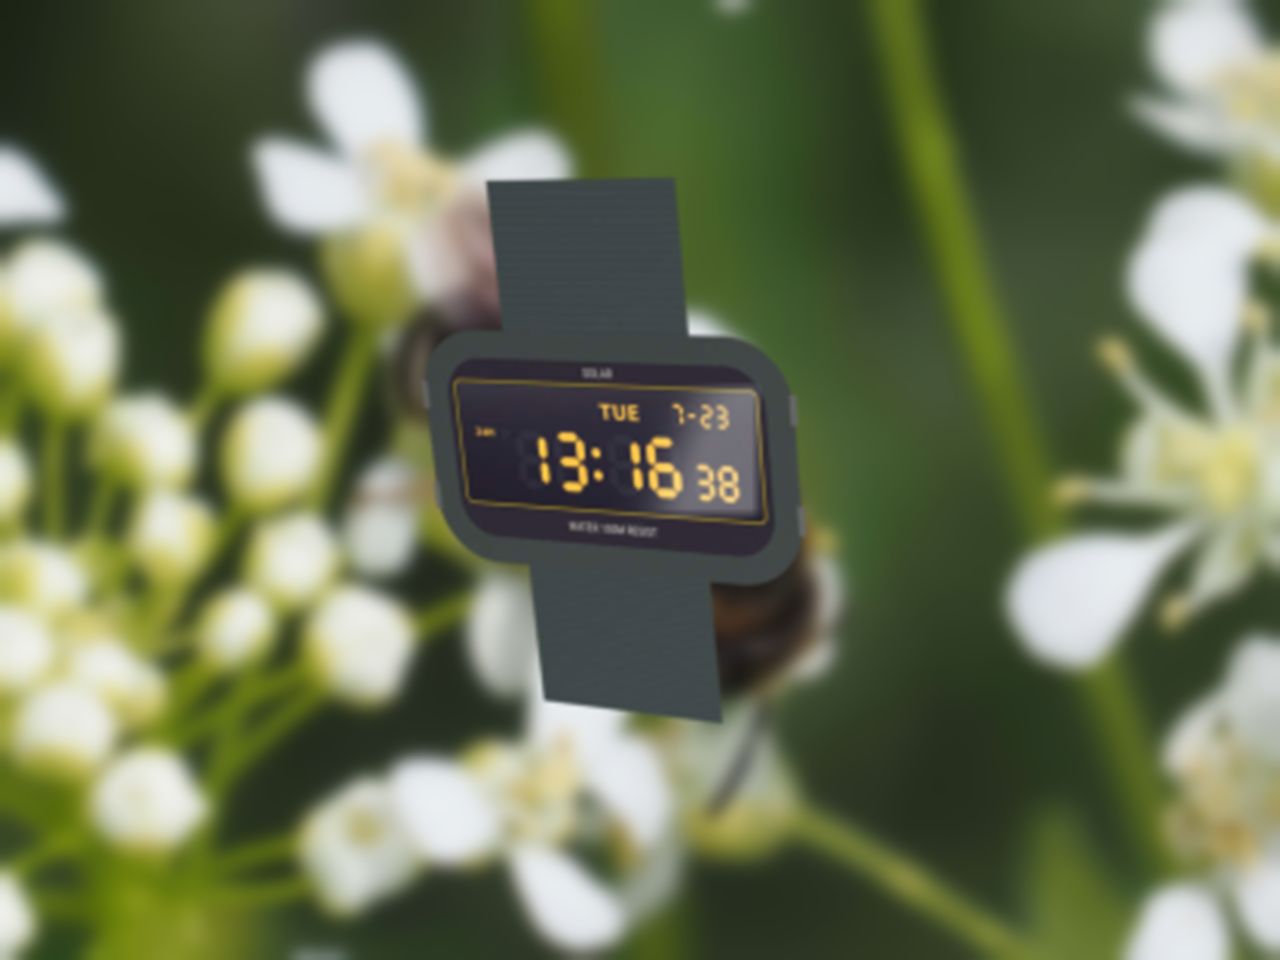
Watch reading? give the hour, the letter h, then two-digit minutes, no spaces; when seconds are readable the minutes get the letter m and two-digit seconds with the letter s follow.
13h16m38s
